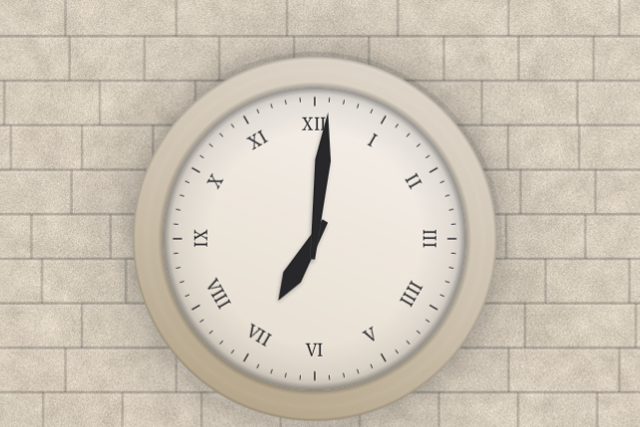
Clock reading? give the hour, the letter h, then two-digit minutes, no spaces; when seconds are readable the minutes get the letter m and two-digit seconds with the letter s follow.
7h01
